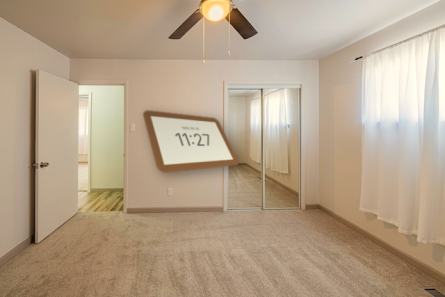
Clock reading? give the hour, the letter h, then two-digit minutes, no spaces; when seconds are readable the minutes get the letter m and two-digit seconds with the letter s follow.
11h27
